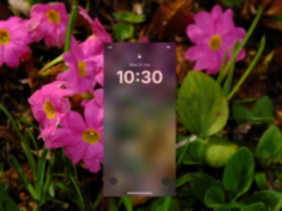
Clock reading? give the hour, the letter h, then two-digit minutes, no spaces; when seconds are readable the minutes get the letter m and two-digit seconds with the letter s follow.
10h30
